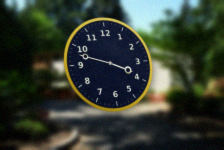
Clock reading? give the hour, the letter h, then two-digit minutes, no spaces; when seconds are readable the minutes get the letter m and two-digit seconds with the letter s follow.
3h48
